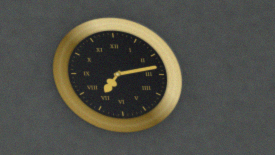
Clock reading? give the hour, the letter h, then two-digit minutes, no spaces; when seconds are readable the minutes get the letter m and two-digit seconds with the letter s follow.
7h13
